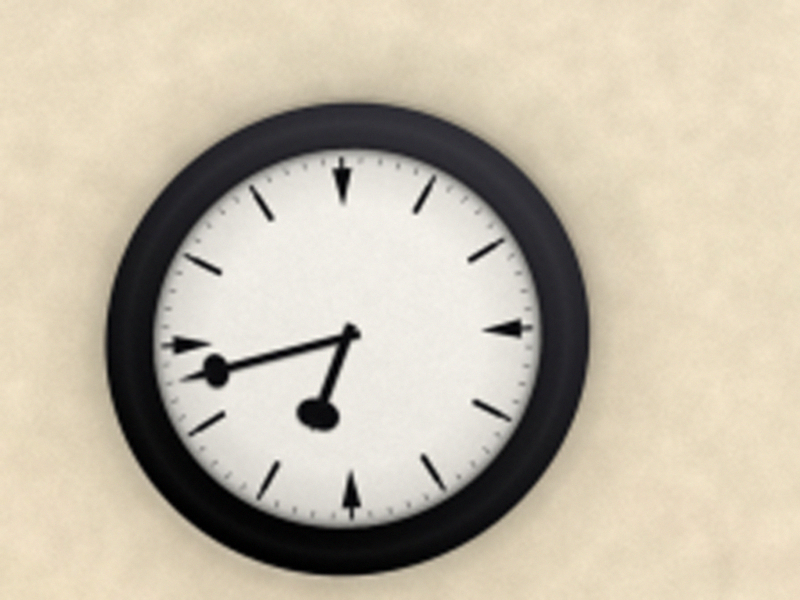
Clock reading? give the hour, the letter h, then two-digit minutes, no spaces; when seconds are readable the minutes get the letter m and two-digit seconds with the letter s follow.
6h43
